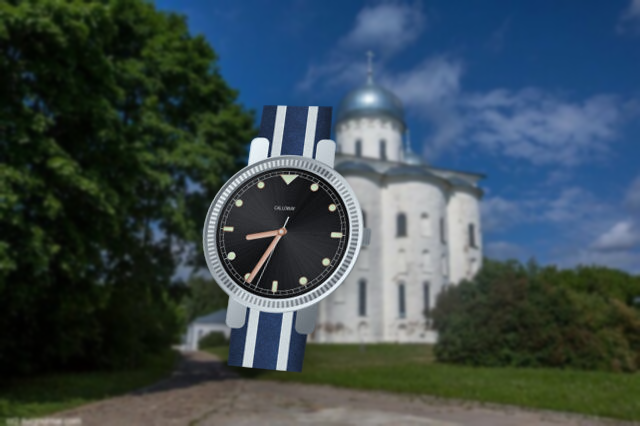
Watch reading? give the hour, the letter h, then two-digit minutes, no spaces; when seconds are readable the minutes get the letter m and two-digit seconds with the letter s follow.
8h34m33s
